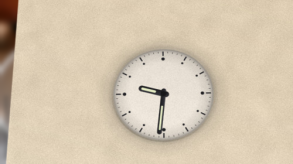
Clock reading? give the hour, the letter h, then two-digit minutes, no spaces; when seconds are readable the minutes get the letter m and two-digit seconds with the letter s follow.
9h31
